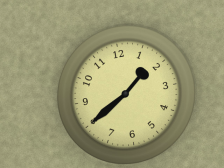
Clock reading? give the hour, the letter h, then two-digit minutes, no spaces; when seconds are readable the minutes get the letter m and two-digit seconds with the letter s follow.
1h40
